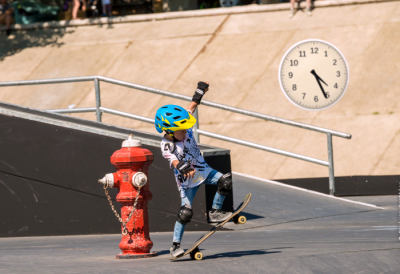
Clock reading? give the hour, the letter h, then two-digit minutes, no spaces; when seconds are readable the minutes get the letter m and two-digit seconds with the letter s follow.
4h26
